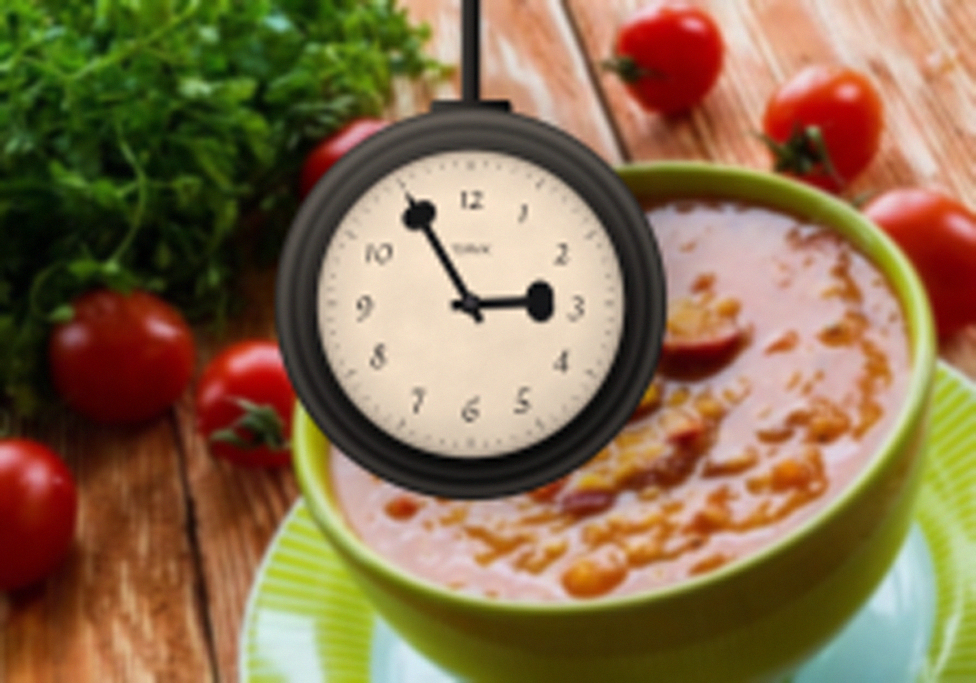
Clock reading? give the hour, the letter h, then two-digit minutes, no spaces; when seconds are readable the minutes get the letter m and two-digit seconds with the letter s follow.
2h55
